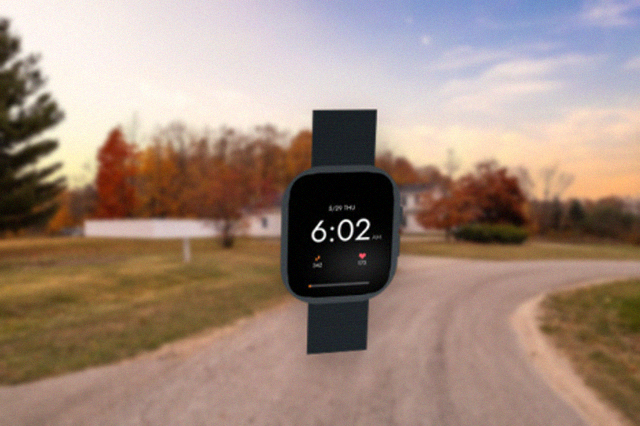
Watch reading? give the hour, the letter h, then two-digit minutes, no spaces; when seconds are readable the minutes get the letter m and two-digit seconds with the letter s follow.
6h02
